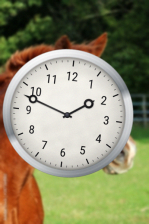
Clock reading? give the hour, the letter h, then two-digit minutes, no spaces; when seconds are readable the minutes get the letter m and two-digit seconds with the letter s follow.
1h48
